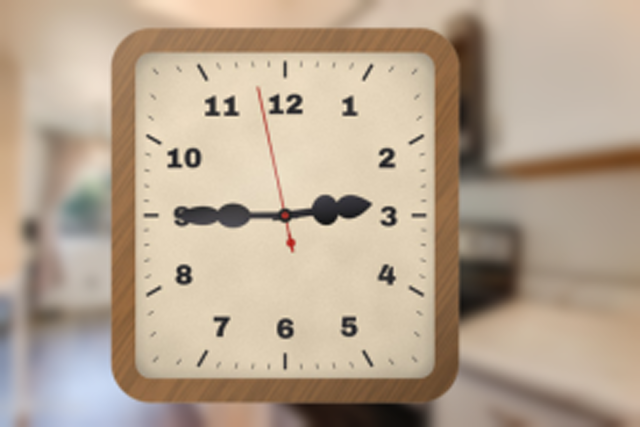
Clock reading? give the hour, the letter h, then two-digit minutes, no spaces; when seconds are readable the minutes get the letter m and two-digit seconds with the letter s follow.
2h44m58s
